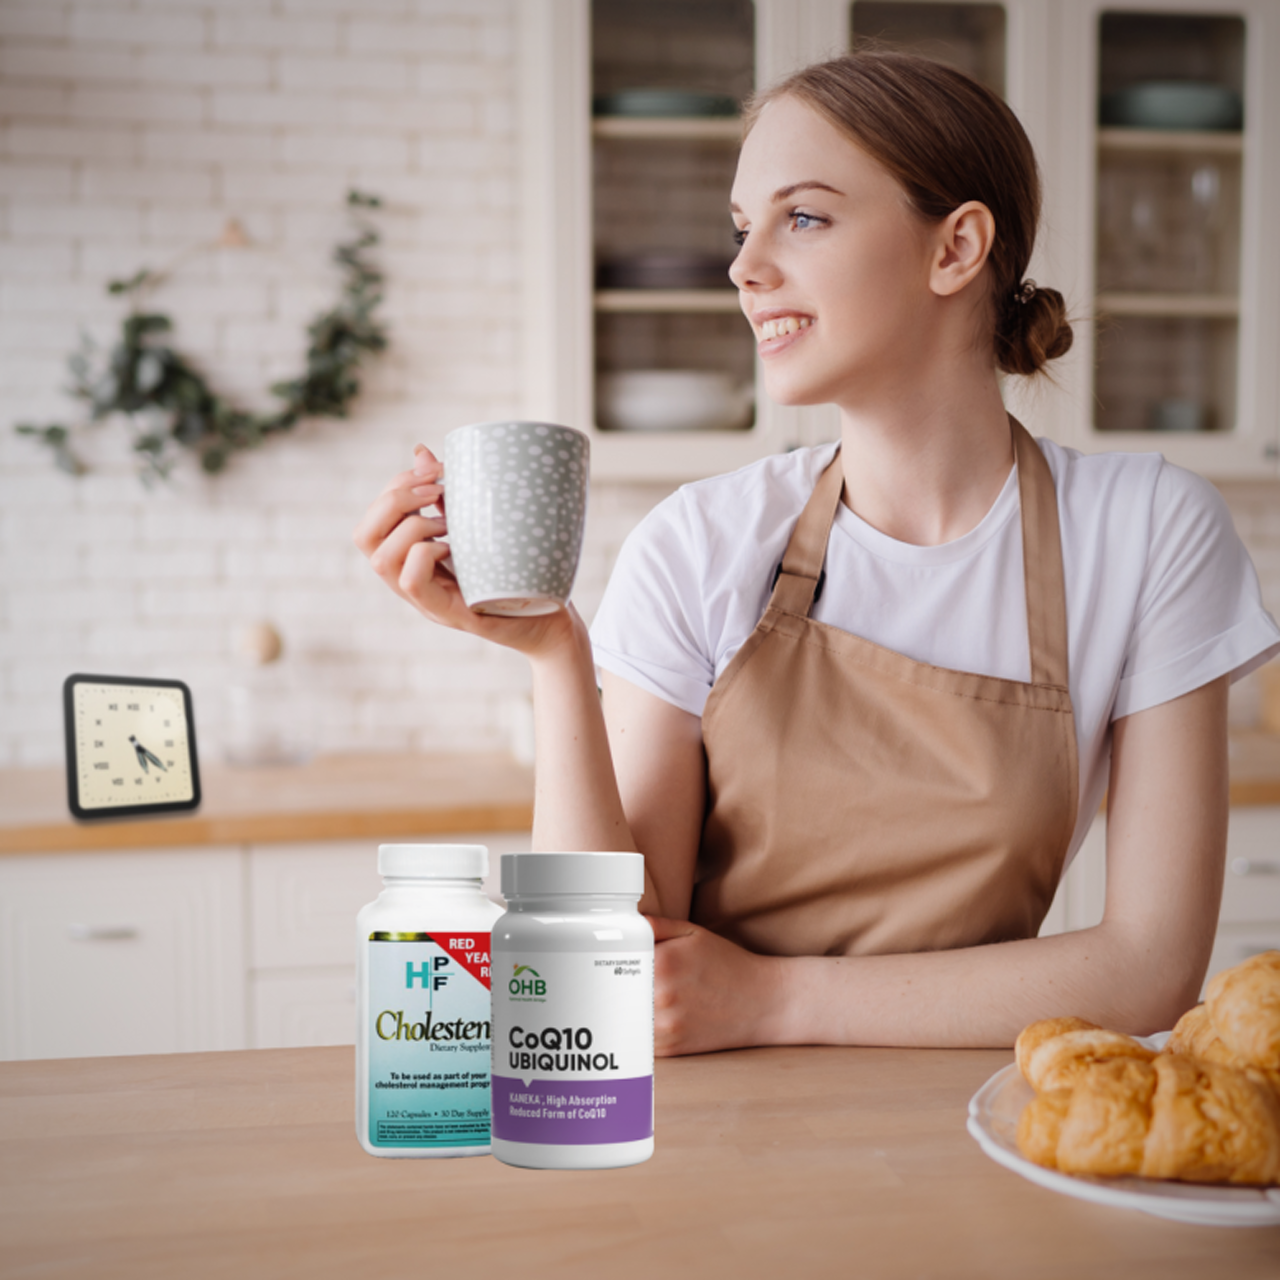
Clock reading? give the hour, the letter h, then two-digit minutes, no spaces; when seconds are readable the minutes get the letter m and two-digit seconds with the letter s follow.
5h22
